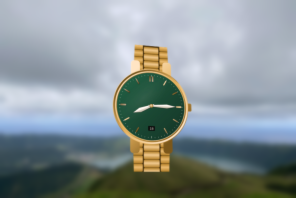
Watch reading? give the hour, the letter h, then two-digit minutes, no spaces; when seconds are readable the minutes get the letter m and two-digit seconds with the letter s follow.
8h15
